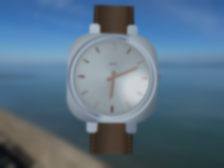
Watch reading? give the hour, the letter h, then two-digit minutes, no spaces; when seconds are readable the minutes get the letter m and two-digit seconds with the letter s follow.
6h11
